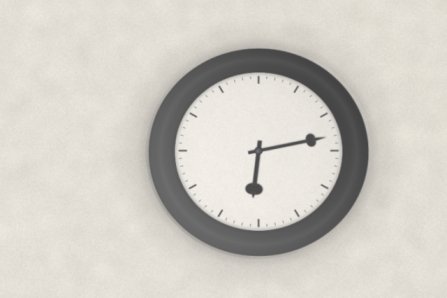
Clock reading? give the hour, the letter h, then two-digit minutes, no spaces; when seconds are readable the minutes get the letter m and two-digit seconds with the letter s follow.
6h13
